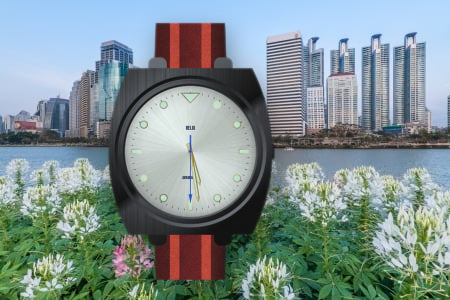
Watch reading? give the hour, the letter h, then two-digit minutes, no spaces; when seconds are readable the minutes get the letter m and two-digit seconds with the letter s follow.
5h28m30s
